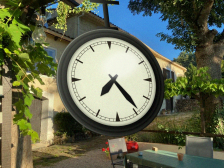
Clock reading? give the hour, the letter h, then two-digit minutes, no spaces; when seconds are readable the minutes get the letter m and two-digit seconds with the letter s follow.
7h24
